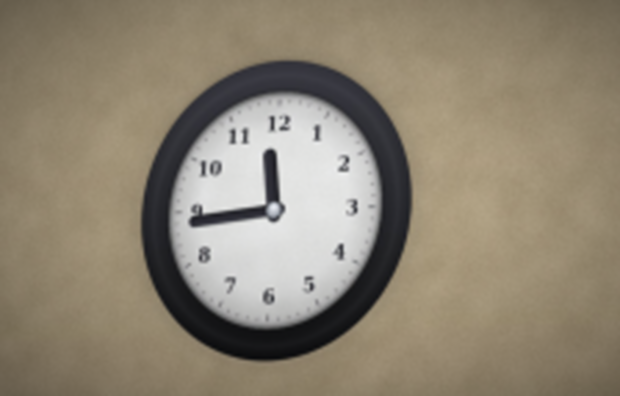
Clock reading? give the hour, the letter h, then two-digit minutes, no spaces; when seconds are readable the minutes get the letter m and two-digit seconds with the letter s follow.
11h44
